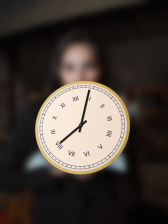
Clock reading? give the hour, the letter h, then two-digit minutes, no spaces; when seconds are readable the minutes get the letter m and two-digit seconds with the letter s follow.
8h04
